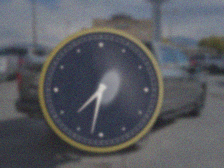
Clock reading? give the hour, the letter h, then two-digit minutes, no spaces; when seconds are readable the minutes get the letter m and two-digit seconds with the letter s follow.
7h32
